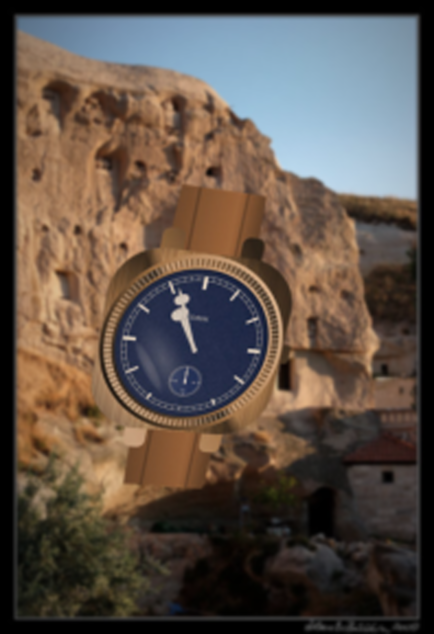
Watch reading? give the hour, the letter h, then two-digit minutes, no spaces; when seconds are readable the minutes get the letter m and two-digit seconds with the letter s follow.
10h56
